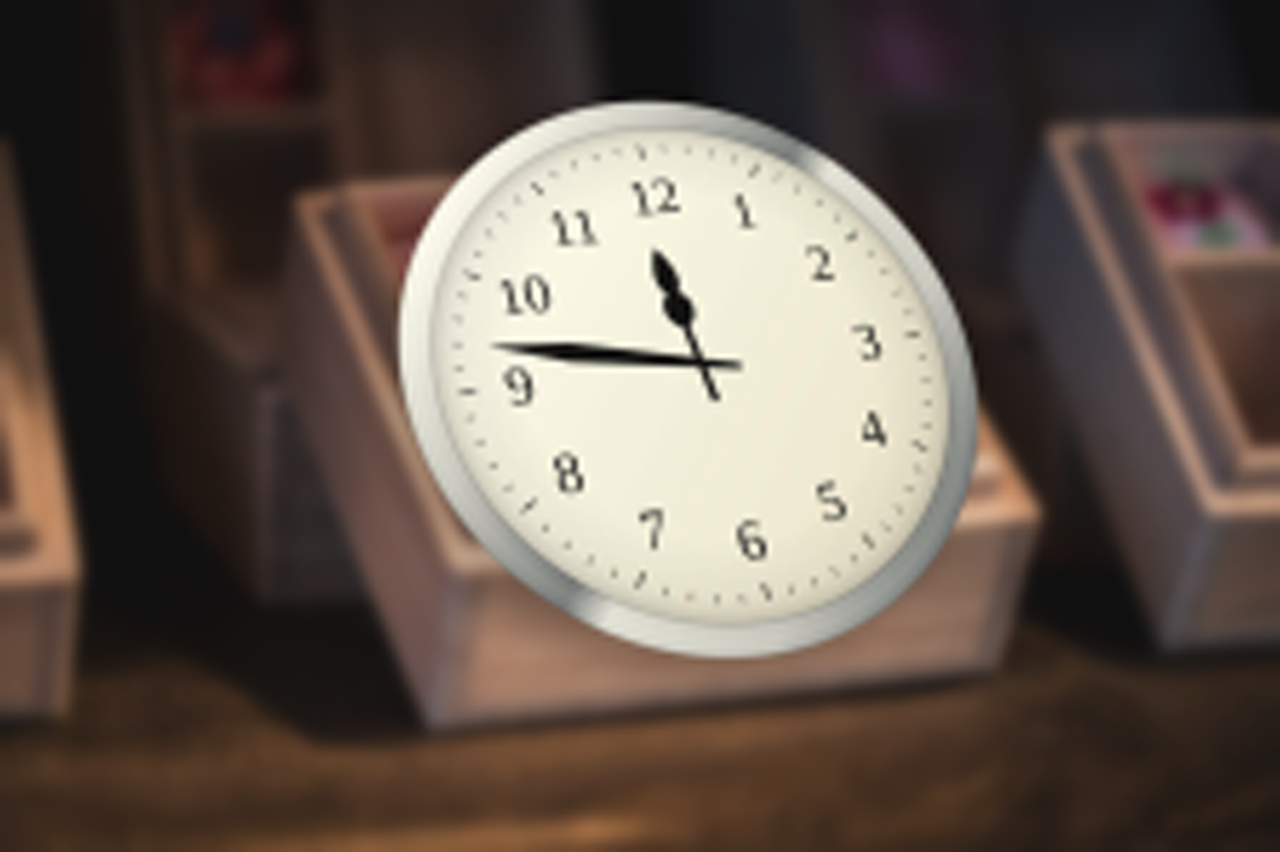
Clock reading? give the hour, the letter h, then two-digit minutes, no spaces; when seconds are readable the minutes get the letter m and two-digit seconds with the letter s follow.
11h47
